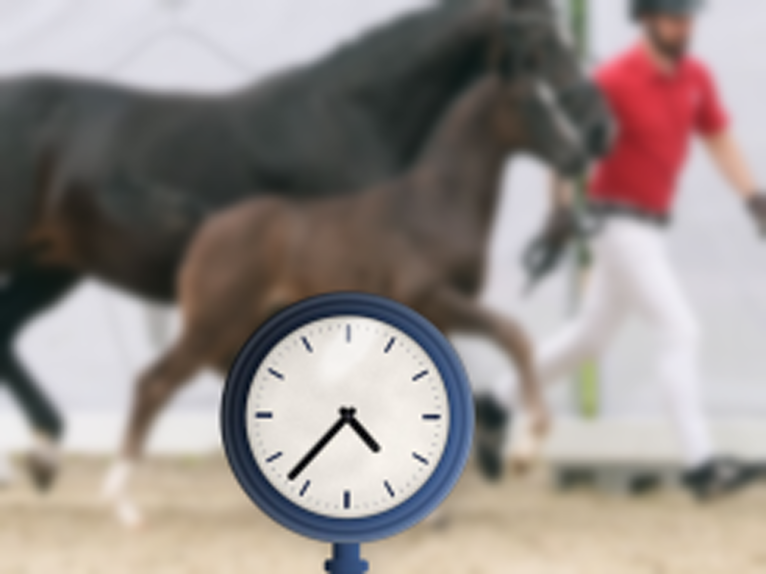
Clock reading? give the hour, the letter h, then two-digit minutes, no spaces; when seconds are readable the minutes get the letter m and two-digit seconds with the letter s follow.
4h37
